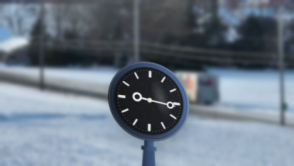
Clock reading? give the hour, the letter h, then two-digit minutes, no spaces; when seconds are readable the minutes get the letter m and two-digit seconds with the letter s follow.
9h16
